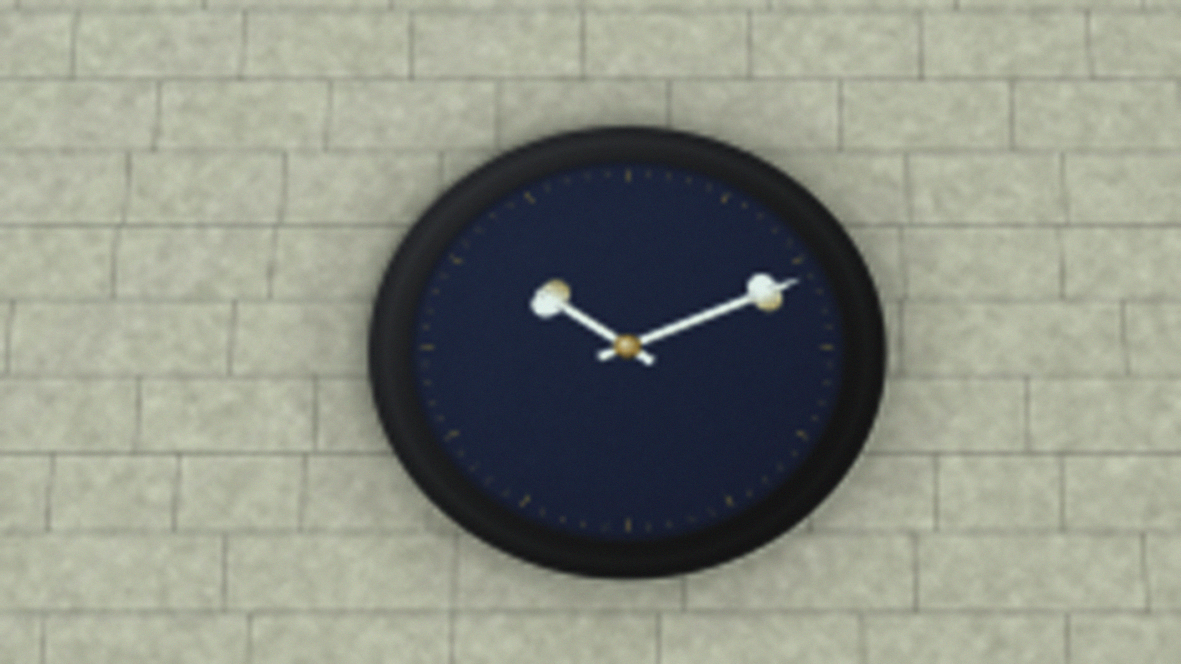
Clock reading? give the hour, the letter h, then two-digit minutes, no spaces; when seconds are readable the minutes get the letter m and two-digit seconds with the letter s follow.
10h11
